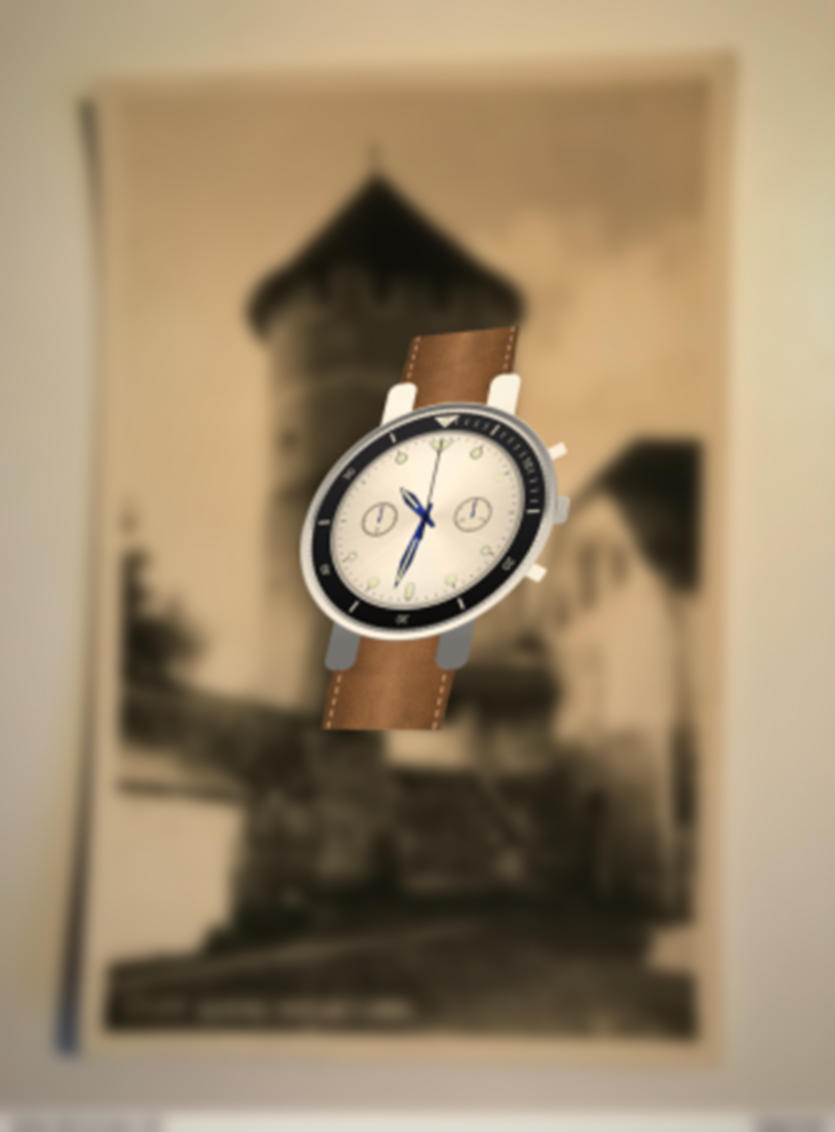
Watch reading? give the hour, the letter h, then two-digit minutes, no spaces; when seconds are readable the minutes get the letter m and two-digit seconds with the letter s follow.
10h32
